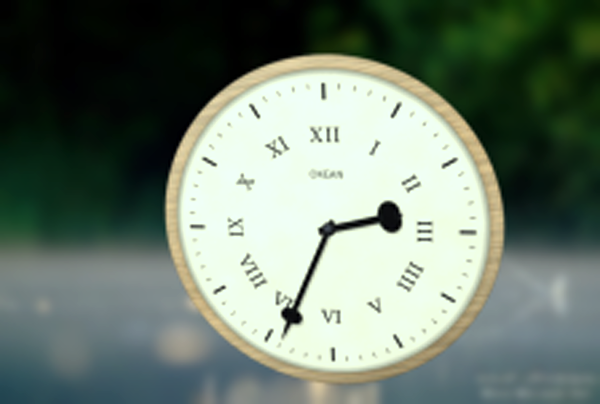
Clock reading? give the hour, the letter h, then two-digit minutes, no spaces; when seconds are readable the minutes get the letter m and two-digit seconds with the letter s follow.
2h34
